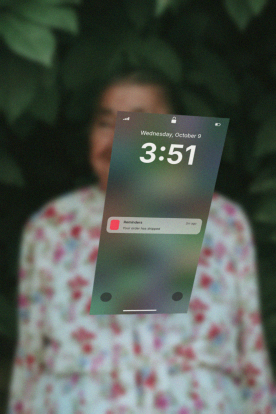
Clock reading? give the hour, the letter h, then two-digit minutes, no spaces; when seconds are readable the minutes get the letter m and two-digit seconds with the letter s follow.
3h51
